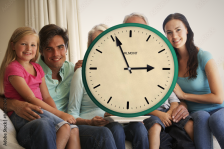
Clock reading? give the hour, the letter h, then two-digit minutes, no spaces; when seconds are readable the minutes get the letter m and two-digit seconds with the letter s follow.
2h56
